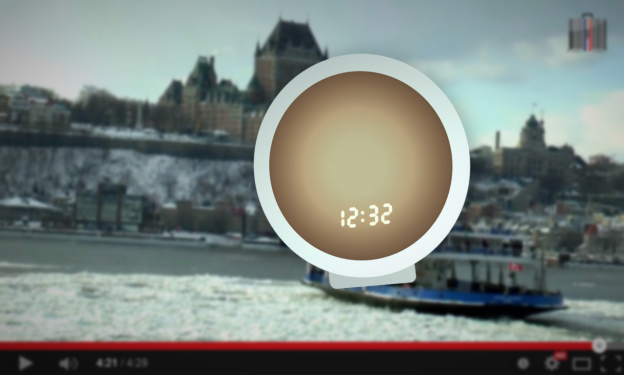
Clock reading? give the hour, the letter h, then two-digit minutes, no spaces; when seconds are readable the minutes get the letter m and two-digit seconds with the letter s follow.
12h32
